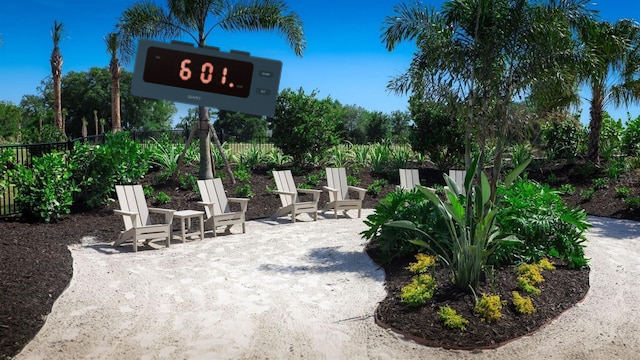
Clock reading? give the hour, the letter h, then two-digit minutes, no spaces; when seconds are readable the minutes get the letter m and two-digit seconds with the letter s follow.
6h01
